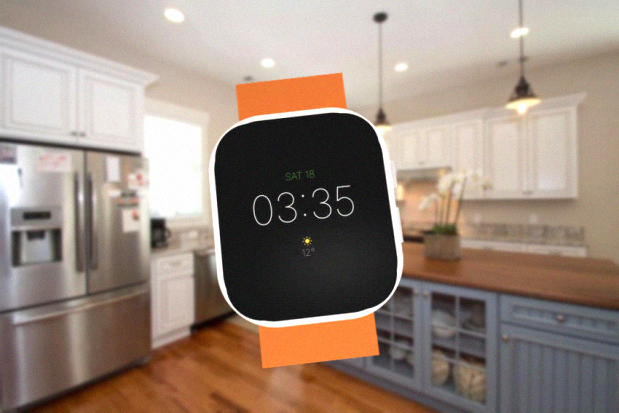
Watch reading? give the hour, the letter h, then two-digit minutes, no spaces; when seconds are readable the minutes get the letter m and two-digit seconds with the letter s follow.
3h35
